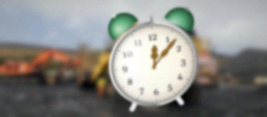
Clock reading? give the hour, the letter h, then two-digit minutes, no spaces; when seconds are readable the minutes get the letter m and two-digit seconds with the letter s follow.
12h07
